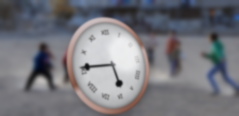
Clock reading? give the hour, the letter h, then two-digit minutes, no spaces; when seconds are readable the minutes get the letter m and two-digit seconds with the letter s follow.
5h46
